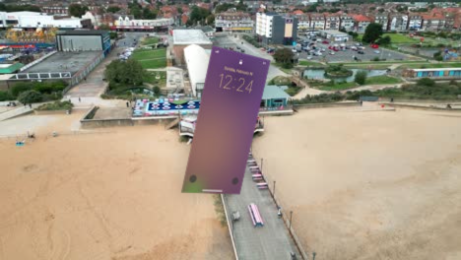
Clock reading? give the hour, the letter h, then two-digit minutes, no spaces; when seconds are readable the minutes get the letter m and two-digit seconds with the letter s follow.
12h24
